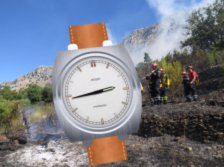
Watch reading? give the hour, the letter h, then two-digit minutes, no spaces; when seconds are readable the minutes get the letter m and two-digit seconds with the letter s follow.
2h44
